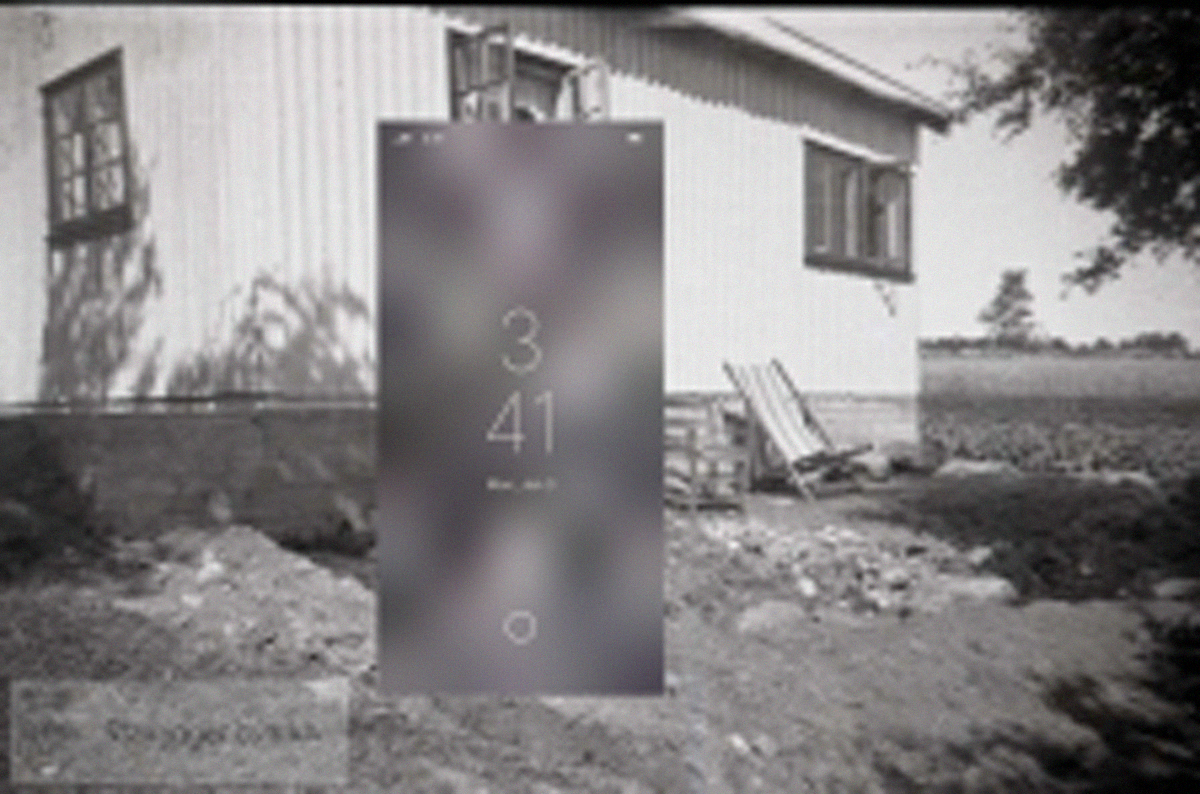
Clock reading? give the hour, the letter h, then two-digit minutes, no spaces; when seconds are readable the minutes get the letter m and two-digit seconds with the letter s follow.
3h41
